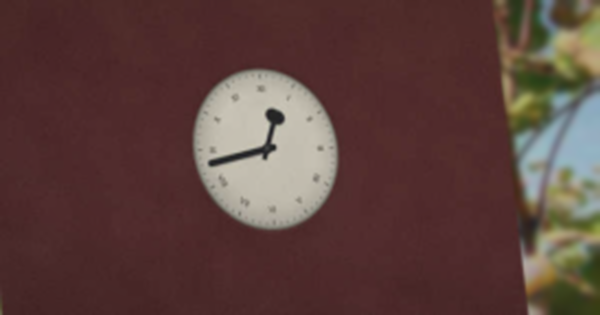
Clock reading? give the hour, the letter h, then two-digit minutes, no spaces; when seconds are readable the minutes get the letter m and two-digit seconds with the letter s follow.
12h43
